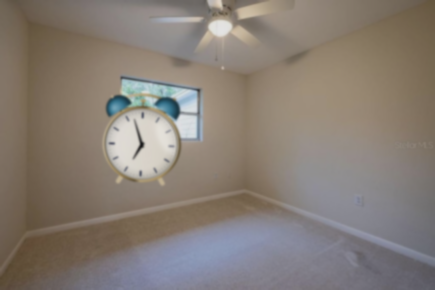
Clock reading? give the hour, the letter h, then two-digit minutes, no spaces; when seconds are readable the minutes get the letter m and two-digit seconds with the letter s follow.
6h57
